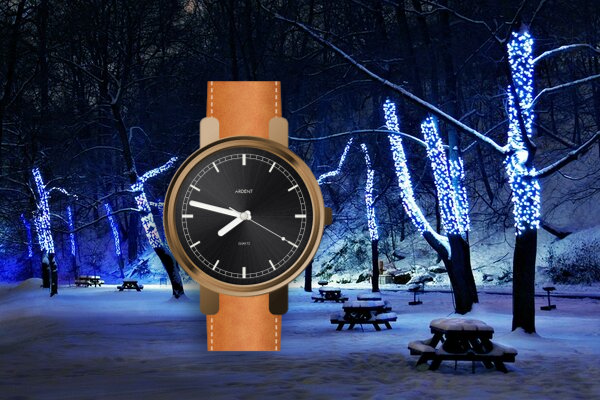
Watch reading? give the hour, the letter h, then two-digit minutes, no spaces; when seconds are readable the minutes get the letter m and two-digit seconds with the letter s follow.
7h47m20s
